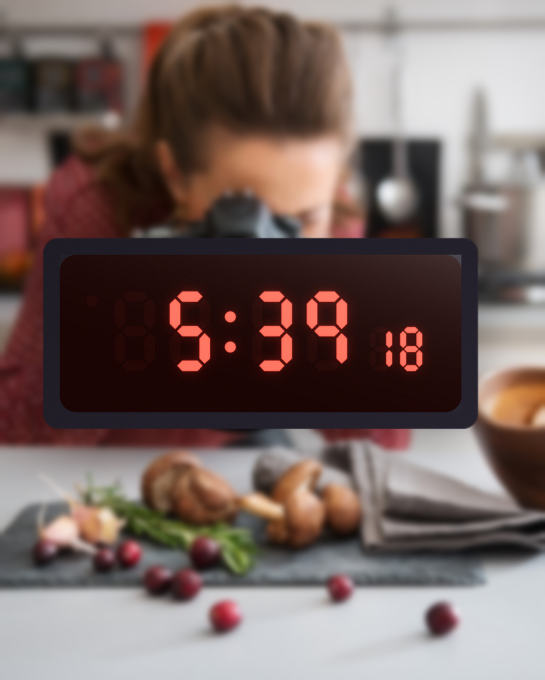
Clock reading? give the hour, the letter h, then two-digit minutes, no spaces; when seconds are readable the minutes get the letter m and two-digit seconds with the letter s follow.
5h39m18s
